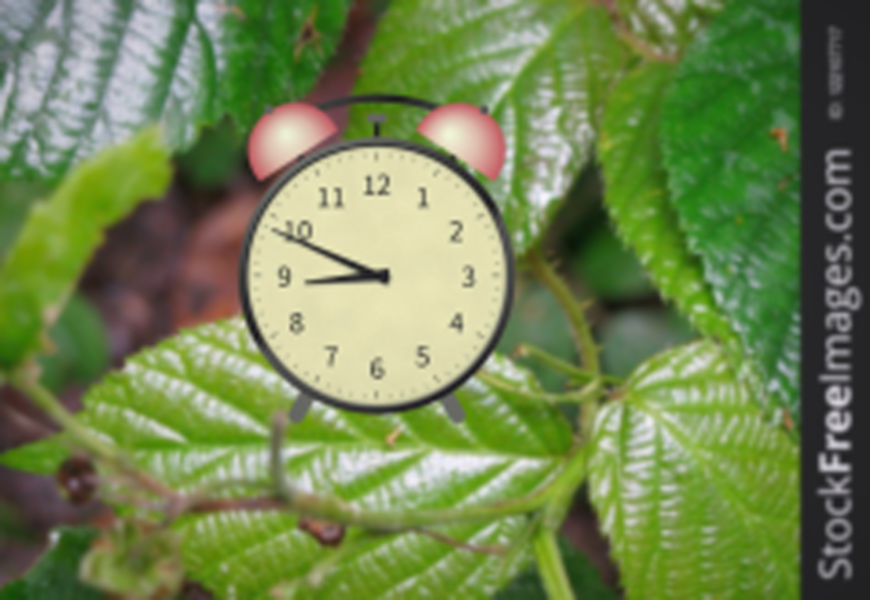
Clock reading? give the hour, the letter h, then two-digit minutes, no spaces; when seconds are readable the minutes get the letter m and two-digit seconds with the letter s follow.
8h49
